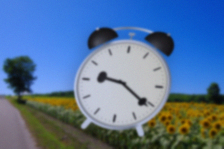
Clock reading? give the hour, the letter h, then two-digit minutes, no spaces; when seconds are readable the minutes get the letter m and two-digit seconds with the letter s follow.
9h21
